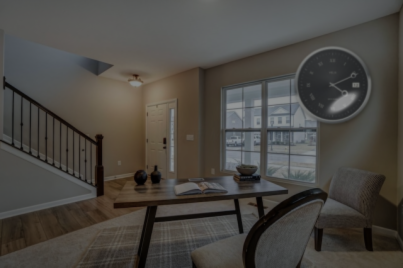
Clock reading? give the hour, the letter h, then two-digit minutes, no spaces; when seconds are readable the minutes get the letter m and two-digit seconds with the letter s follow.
4h11
